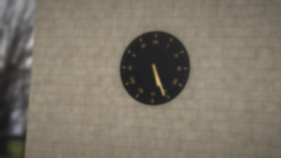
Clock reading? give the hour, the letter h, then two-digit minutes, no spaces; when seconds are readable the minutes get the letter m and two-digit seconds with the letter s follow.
5h26
